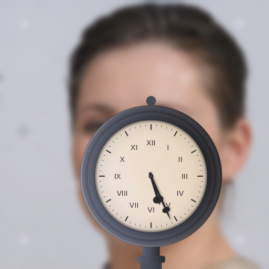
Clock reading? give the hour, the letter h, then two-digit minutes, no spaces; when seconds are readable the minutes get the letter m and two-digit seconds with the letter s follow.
5h26
